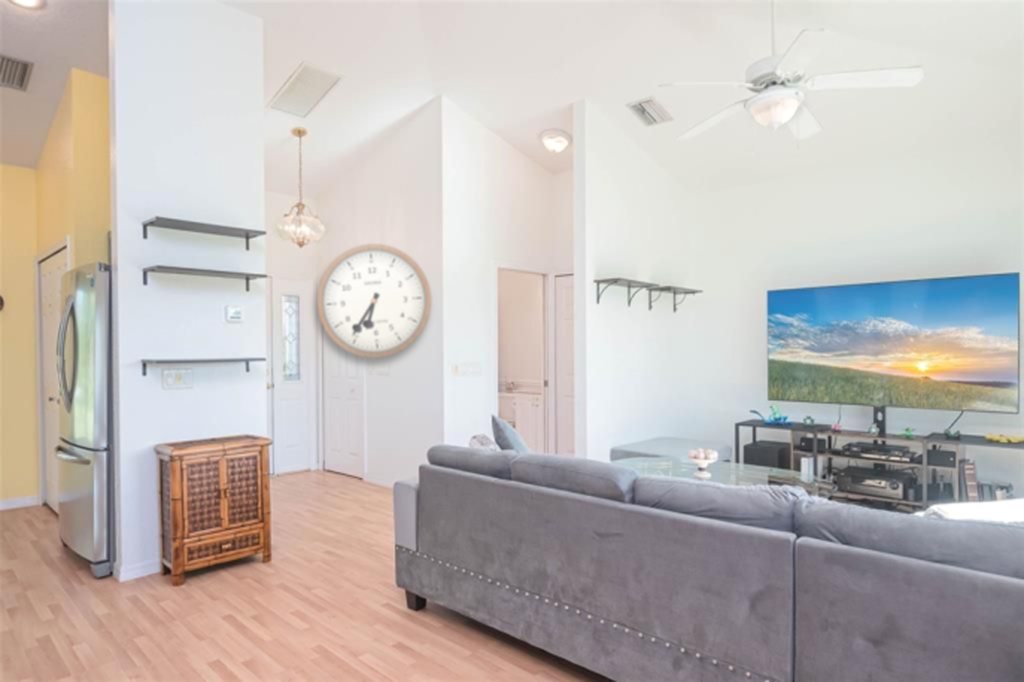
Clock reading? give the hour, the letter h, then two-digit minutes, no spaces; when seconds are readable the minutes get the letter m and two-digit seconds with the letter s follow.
6h36
